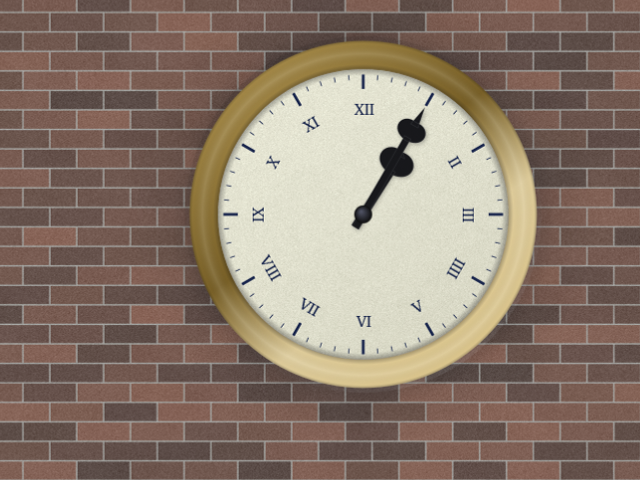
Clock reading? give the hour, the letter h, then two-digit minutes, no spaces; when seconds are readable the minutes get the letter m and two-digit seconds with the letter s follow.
1h05
